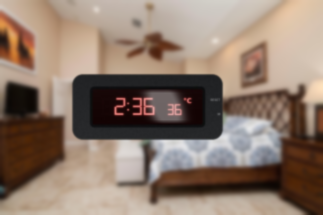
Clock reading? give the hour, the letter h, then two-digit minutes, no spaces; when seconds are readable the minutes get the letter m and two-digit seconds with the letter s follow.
2h36
